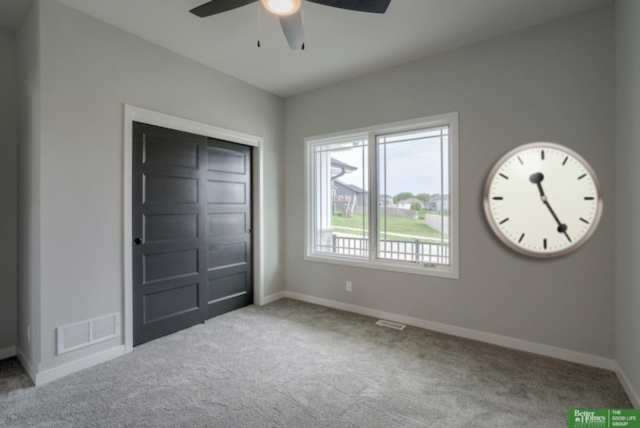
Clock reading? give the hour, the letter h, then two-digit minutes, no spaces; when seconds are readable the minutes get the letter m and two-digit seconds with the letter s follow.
11h25
